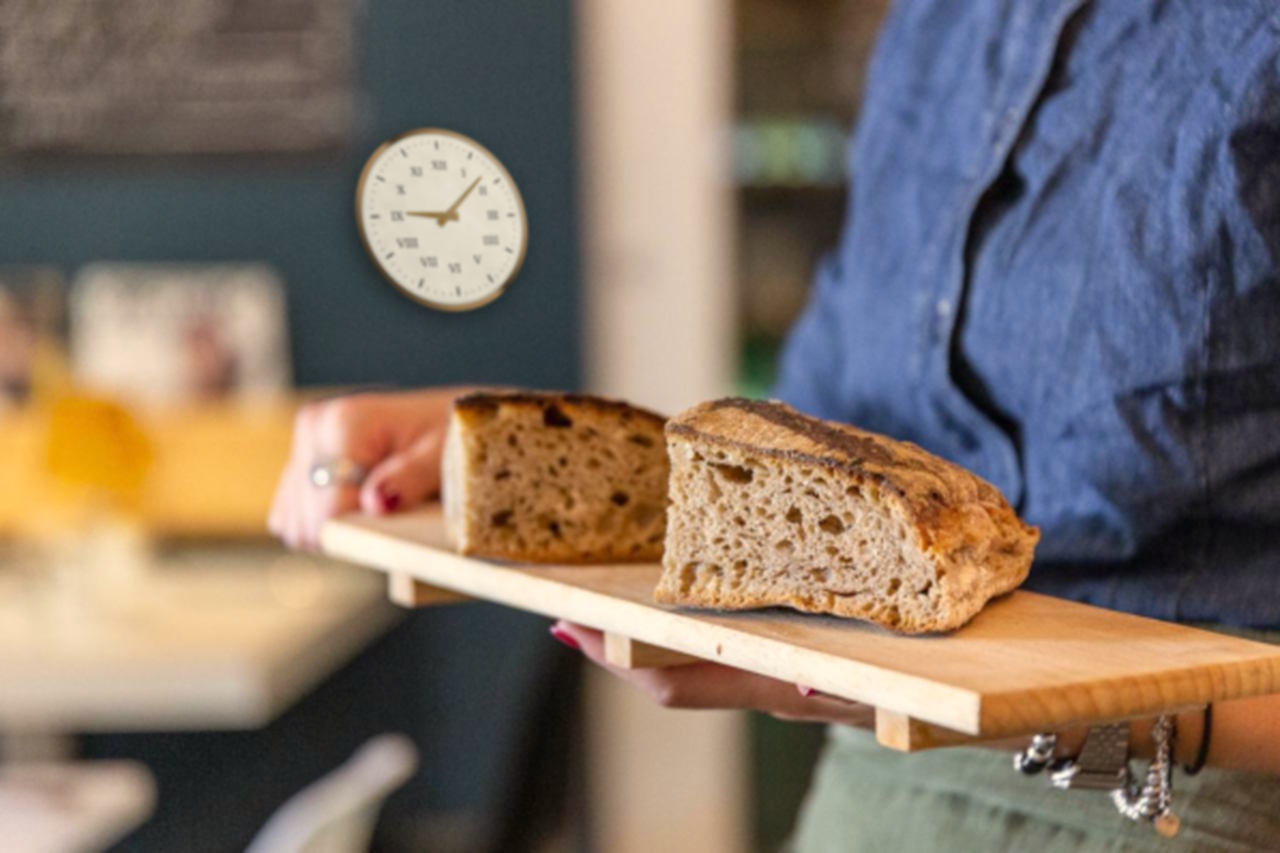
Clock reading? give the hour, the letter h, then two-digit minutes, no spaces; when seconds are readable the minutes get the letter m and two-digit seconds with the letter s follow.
9h08
